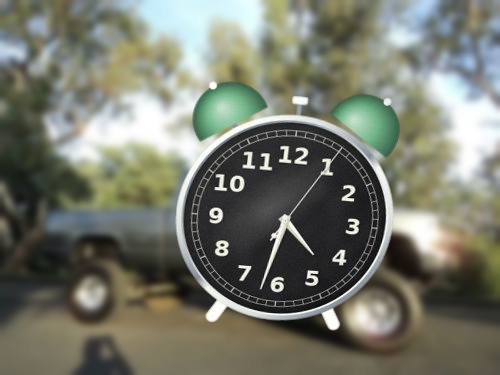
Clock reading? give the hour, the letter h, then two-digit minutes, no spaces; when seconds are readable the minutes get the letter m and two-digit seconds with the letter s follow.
4h32m05s
